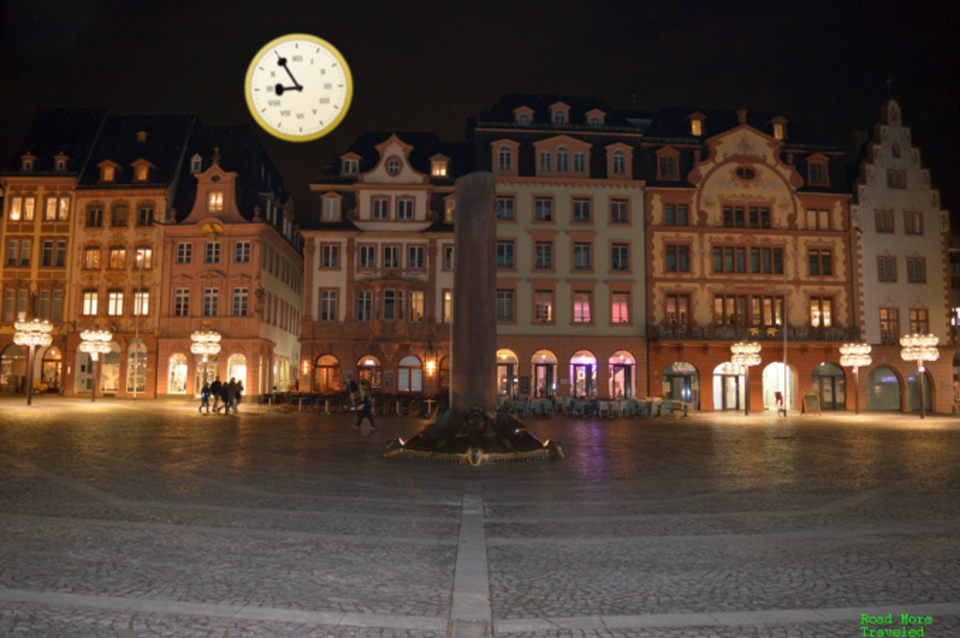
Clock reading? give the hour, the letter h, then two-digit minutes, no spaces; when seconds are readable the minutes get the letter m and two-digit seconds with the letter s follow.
8h55
